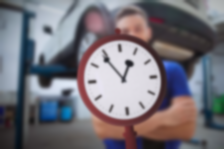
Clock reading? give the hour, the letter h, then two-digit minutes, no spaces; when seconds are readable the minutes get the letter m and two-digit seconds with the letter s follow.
12h54
